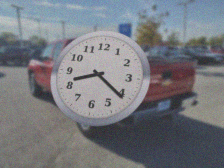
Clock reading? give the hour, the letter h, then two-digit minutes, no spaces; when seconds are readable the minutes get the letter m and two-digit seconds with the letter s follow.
8h21
